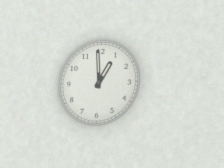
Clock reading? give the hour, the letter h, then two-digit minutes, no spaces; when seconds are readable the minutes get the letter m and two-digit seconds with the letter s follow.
12h59
